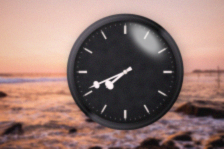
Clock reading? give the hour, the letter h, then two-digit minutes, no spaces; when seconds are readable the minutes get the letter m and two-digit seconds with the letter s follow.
7h41
